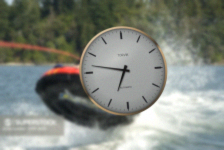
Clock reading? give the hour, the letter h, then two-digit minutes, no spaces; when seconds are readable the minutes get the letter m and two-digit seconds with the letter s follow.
6h47
